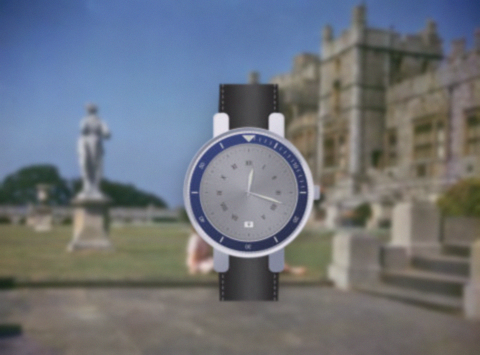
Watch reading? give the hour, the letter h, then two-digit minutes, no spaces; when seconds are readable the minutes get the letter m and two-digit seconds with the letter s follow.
12h18
